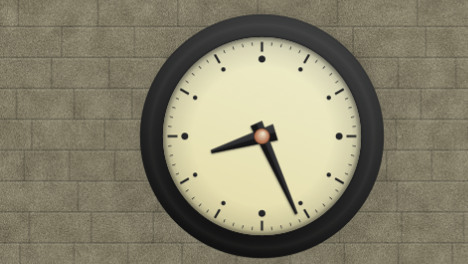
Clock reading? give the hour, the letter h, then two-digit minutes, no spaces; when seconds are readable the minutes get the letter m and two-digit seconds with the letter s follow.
8h26
